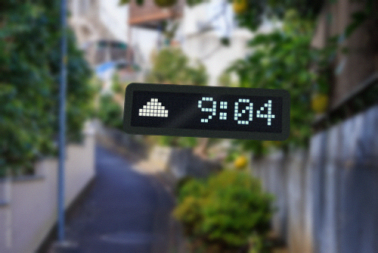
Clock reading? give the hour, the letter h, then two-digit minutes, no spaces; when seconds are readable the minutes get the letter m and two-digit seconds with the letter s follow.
9h04
